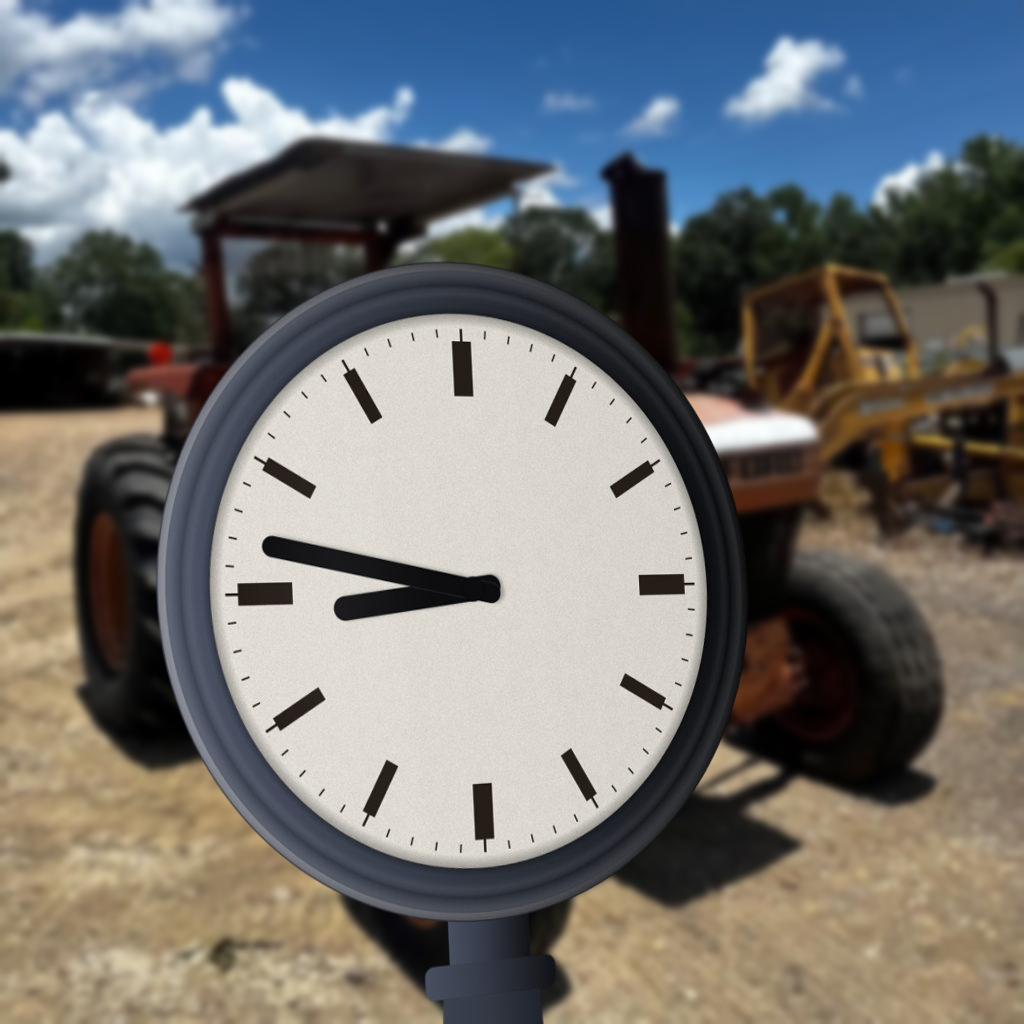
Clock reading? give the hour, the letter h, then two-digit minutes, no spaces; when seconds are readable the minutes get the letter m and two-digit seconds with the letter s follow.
8h47
